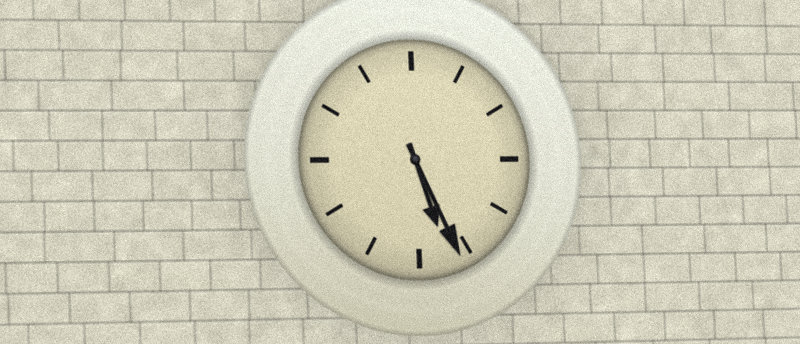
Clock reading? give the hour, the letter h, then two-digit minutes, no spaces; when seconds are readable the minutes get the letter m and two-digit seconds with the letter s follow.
5h26
